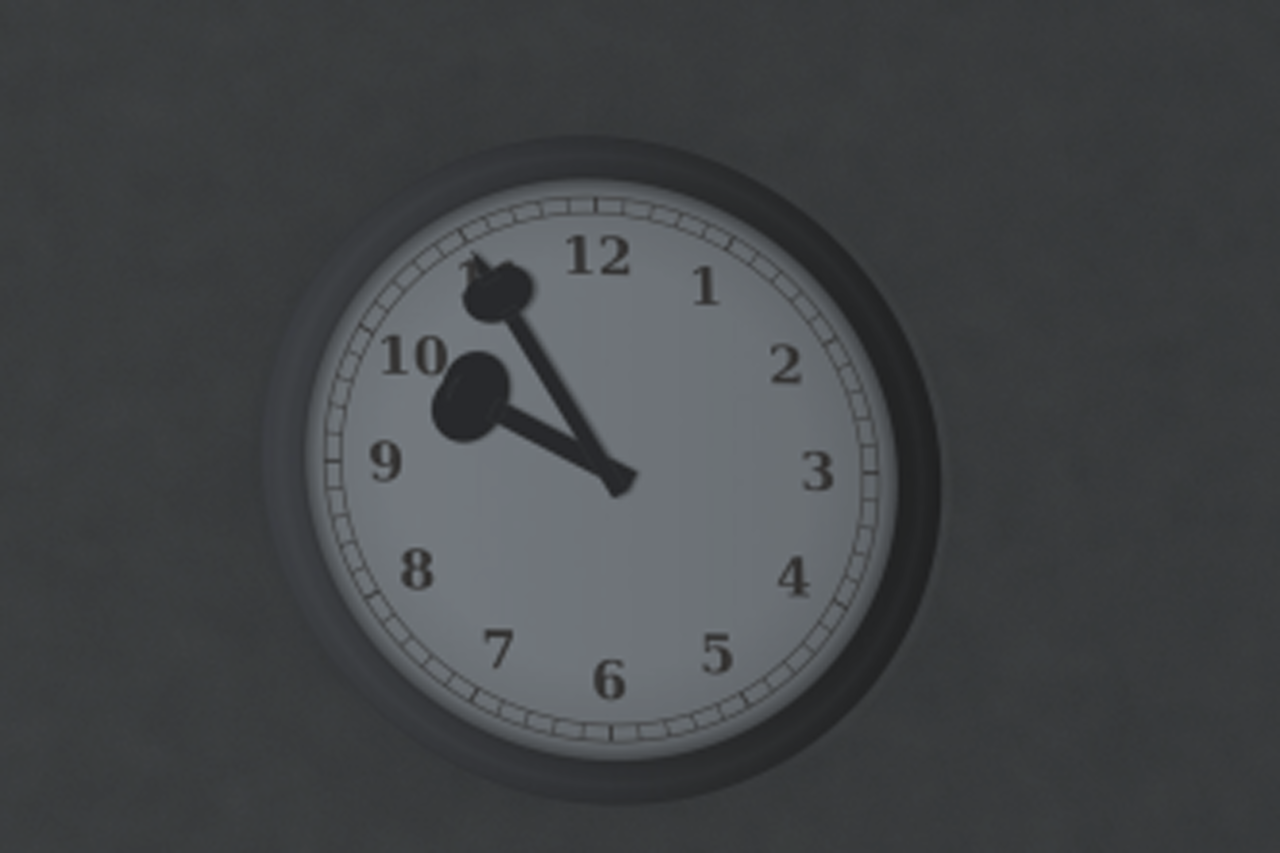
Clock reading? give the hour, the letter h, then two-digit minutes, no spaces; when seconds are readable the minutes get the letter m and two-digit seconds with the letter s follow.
9h55
